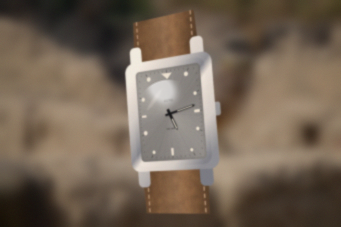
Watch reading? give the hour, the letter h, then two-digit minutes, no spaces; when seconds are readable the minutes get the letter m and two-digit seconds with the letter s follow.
5h13
